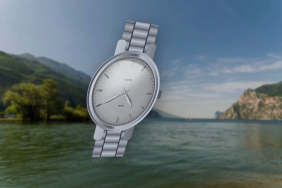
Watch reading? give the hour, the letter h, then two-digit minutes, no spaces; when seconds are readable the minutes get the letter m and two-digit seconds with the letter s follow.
4h40
